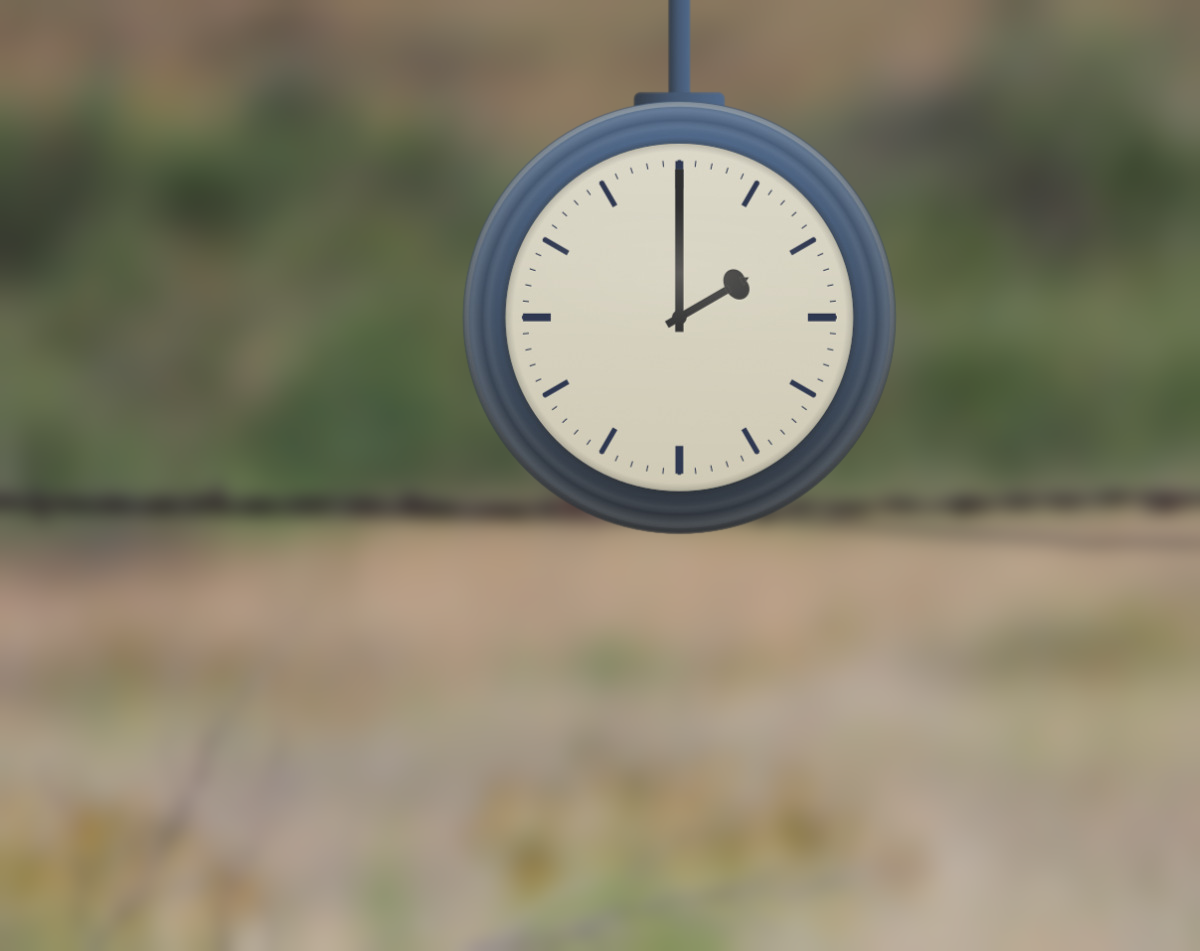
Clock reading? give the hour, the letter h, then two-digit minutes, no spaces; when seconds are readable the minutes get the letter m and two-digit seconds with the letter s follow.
2h00
